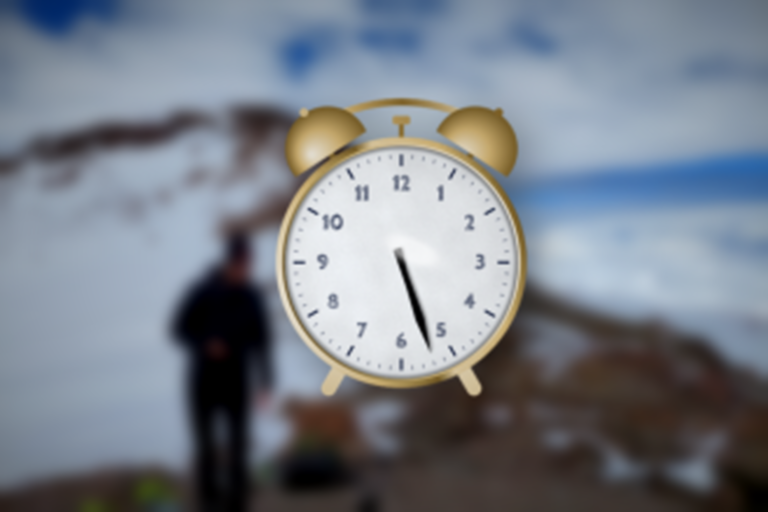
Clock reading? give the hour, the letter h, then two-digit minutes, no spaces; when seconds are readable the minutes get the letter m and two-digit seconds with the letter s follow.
5h27
